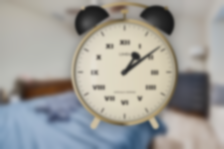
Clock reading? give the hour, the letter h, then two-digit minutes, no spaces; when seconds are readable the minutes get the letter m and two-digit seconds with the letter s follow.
1h09
